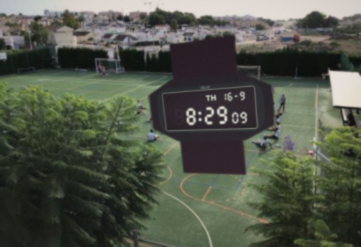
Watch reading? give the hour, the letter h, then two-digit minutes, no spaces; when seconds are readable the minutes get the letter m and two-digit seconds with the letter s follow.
8h29m09s
